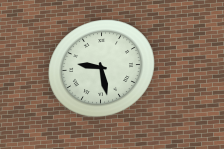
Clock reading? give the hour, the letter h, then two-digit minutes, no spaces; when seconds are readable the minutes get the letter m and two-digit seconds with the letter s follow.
9h28
